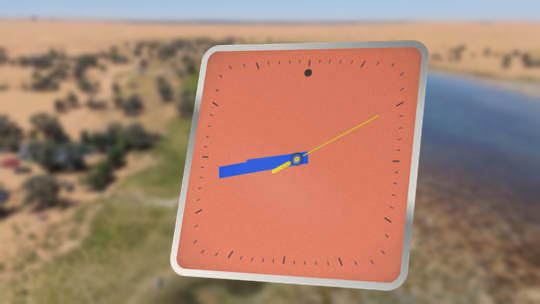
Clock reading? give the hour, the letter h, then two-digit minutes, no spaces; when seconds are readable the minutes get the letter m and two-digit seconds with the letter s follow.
8h43m10s
